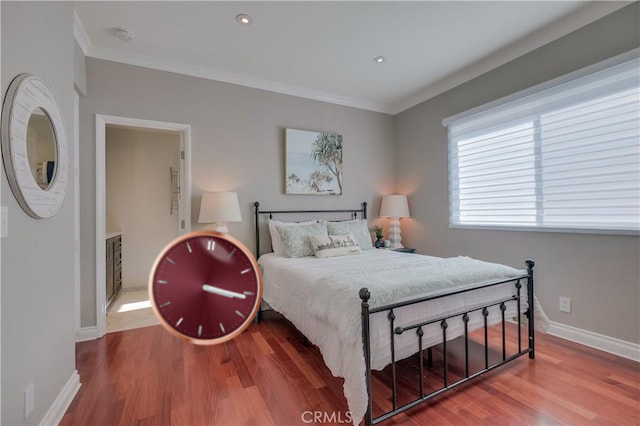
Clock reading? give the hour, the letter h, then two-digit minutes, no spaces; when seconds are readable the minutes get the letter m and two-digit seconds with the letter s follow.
3h16
